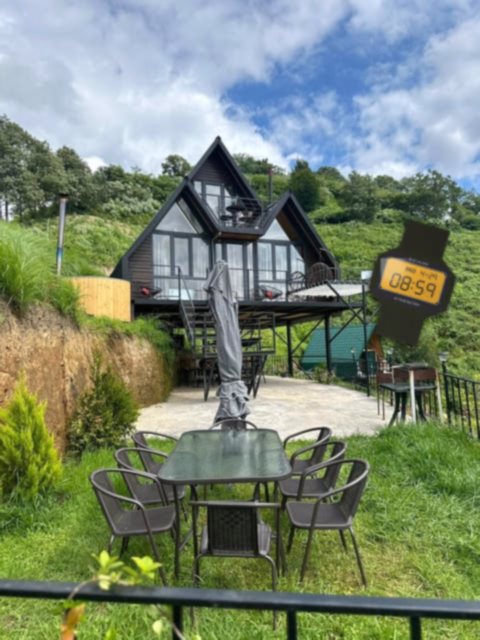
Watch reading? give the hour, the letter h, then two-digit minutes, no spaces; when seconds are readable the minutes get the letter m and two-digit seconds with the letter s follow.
8h59
